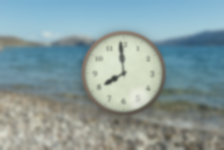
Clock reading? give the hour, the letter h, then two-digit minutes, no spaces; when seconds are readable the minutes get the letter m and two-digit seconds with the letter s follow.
7h59
